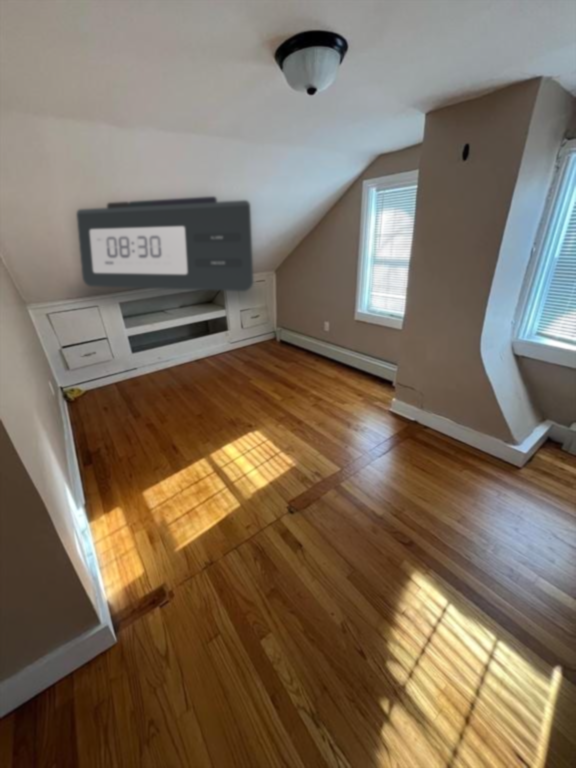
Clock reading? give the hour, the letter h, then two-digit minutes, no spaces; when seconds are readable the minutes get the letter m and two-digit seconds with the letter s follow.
8h30
